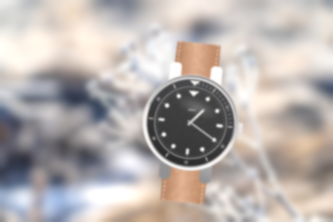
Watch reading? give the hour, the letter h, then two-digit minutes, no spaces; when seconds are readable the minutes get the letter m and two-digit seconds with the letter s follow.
1h20
